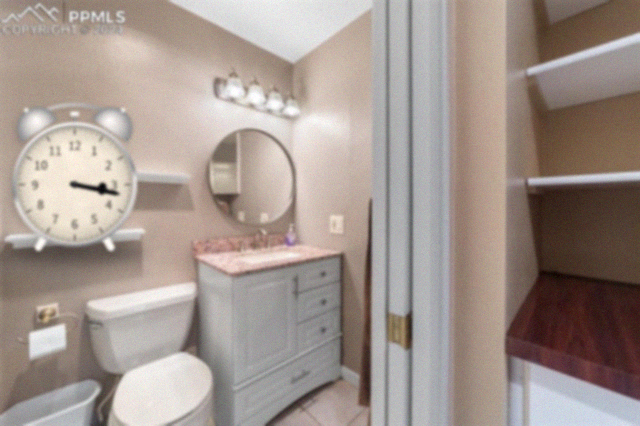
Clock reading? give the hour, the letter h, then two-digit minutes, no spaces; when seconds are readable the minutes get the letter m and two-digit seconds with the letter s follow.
3h17
